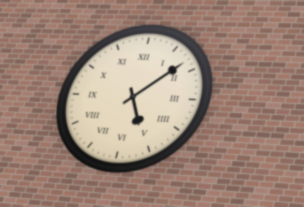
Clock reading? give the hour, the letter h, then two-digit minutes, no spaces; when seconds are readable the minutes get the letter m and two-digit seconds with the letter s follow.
5h08
